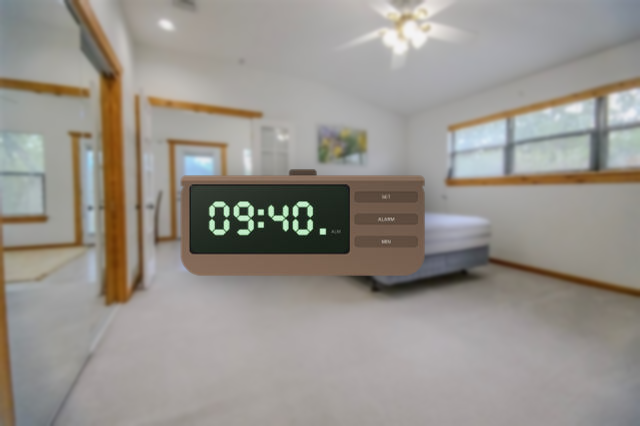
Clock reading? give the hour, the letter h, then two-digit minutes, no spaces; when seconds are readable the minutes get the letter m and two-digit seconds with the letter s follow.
9h40
